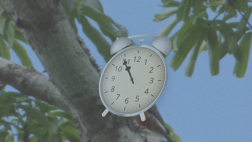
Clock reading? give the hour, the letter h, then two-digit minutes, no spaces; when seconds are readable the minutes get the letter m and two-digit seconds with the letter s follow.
10h54
